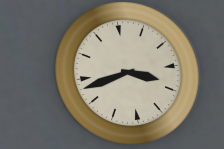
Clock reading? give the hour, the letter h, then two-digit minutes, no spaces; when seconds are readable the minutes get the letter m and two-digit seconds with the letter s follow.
3h43
